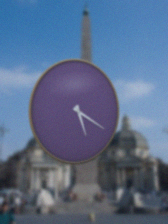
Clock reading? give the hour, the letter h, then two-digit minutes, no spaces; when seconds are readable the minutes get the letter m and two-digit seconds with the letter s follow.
5h20
